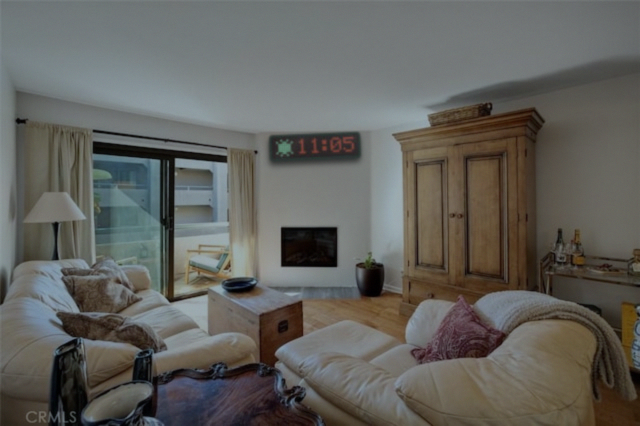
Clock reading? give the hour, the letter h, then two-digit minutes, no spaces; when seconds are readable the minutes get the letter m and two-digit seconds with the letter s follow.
11h05
